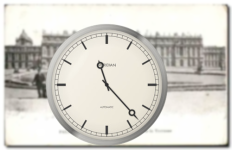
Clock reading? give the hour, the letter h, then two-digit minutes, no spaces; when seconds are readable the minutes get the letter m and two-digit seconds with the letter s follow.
11h23
